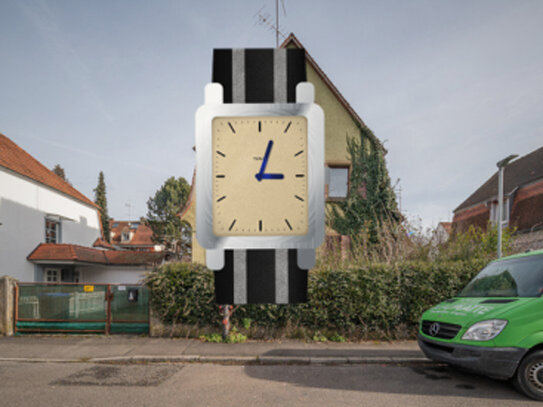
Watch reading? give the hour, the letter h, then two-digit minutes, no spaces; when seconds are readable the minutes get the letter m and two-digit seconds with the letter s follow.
3h03
